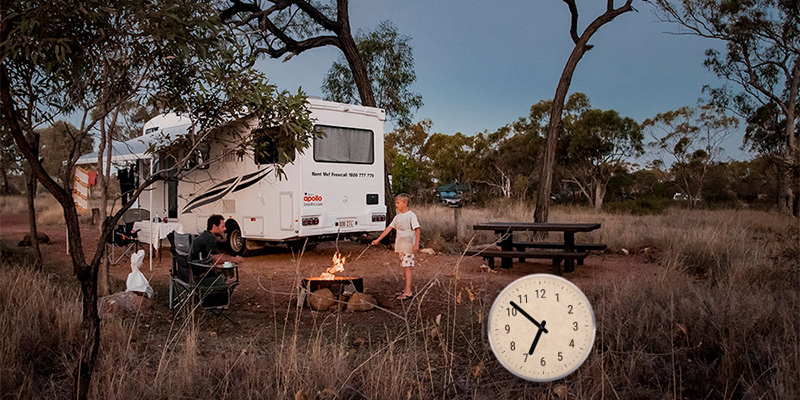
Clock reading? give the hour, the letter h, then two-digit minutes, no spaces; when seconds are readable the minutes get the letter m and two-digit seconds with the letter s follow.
6h52
